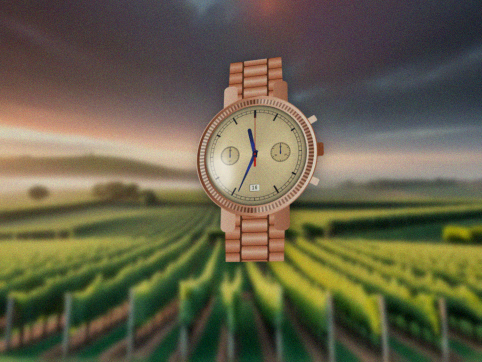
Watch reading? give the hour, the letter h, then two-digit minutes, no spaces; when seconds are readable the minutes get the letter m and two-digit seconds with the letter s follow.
11h34
